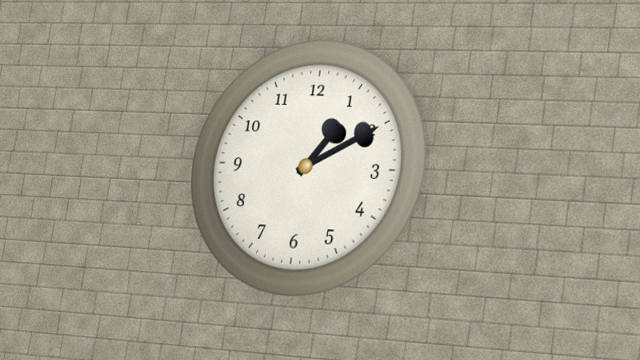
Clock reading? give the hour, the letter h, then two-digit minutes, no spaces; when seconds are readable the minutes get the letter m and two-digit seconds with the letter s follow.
1h10
